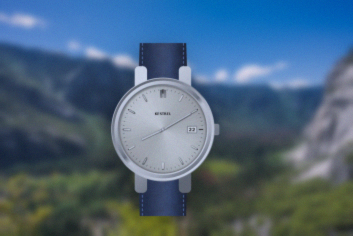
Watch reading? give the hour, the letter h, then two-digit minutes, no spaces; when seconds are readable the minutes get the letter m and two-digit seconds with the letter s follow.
8h10
